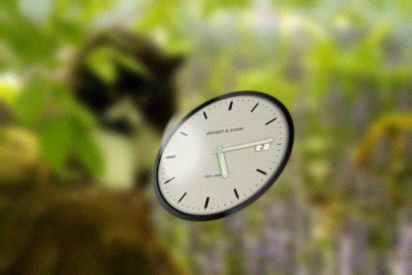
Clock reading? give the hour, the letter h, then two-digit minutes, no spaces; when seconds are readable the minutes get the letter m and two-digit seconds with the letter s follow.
5h14
